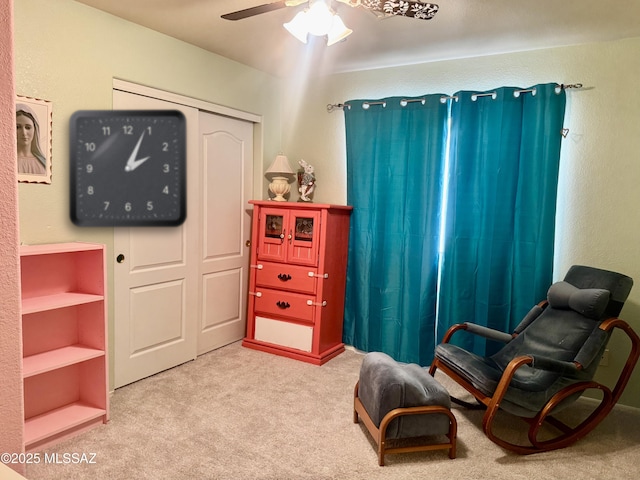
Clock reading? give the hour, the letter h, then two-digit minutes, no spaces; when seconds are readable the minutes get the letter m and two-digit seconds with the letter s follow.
2h04
